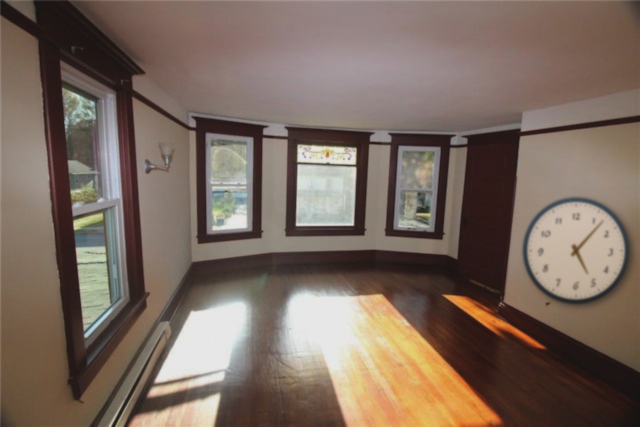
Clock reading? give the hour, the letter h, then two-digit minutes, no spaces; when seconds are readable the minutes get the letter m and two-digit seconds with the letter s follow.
5h07
